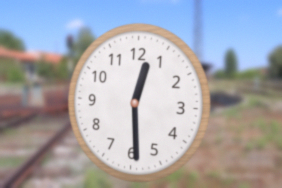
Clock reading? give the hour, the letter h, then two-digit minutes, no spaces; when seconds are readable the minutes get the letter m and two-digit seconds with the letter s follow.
12h29
